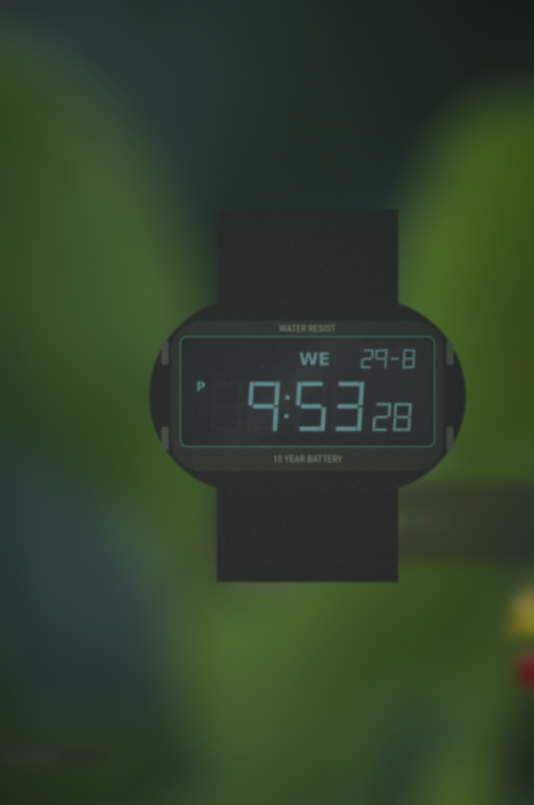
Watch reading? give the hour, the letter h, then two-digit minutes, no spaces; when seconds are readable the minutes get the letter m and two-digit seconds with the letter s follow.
9h53m28s
